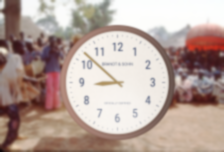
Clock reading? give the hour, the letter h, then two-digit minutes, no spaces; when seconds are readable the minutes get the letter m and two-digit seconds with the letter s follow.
8h52
